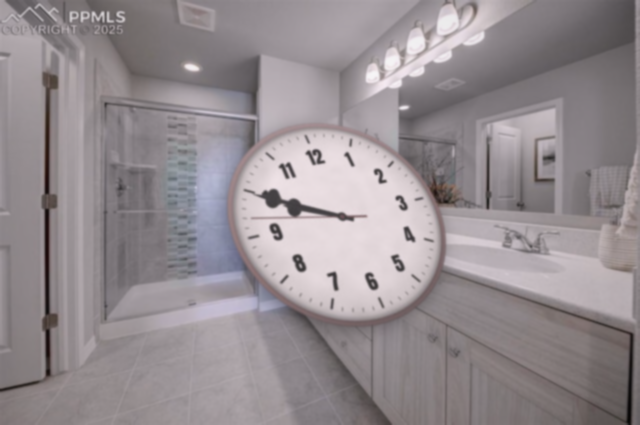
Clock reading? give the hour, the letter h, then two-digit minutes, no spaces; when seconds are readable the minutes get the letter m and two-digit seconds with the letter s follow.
9h49m47s
